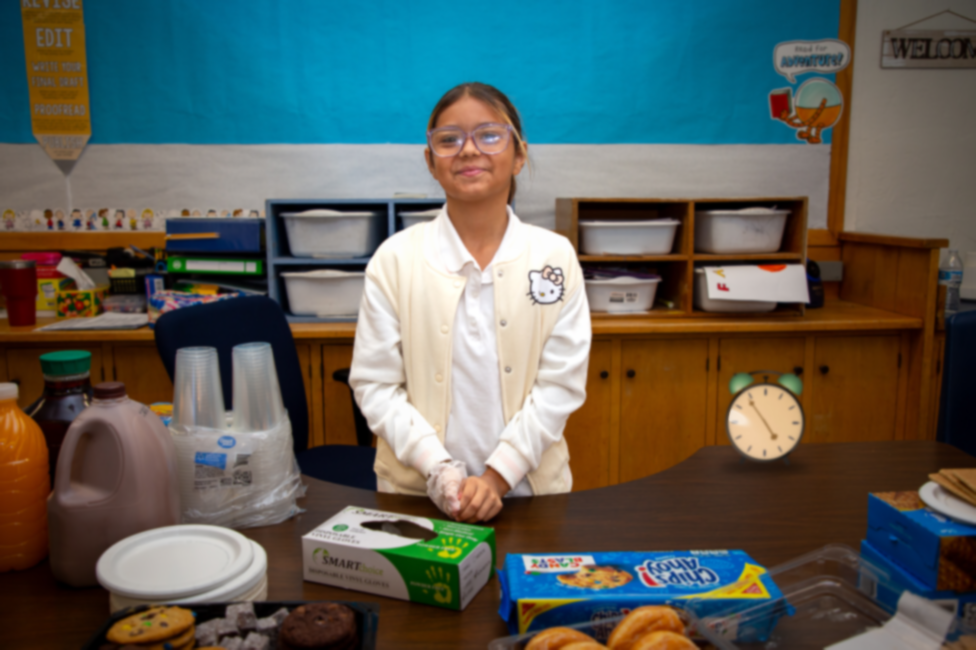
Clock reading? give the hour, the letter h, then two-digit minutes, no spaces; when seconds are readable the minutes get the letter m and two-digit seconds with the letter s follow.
4h54
